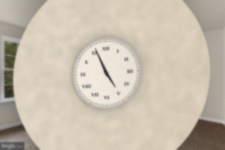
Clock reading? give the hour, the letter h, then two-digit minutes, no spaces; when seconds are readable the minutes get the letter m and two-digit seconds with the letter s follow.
4h56
